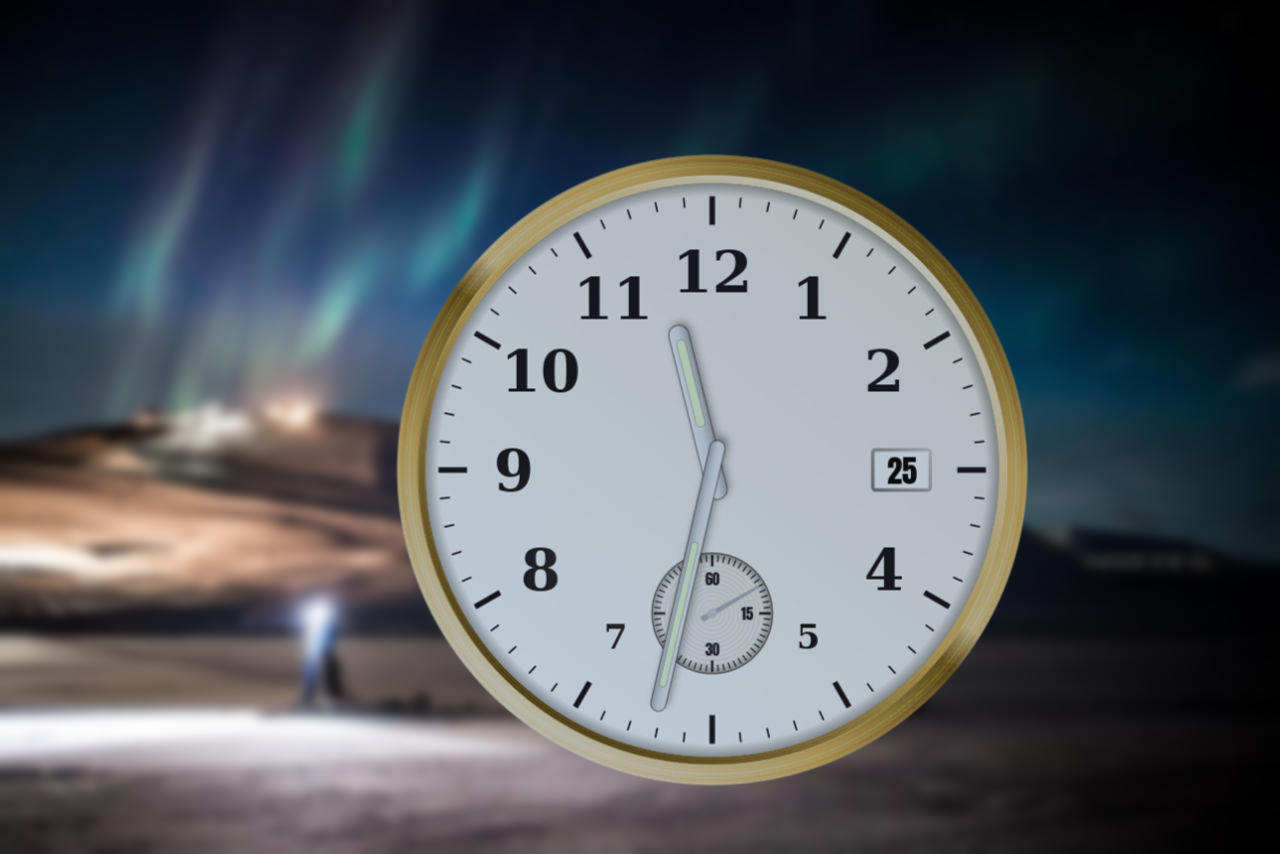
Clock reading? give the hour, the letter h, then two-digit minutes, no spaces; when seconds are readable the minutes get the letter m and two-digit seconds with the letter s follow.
11h32m10s
